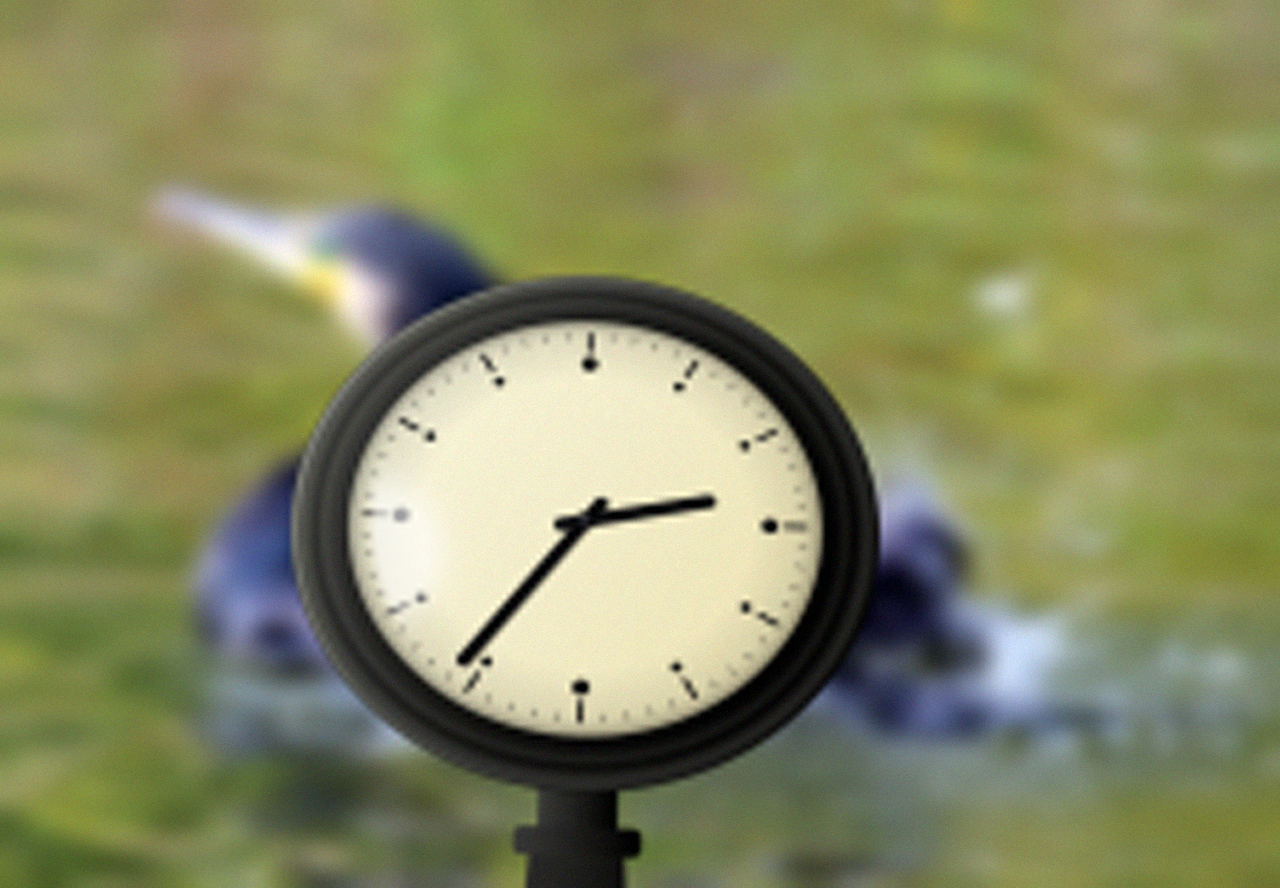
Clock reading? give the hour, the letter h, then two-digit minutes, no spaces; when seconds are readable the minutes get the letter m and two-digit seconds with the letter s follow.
2h36
